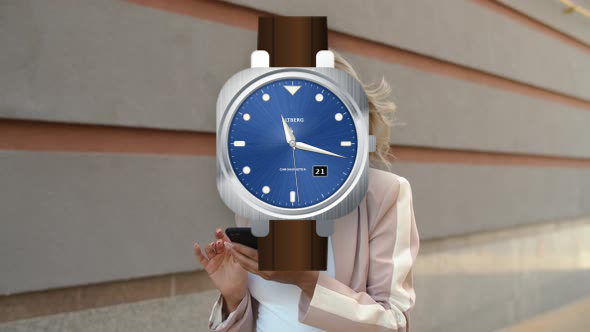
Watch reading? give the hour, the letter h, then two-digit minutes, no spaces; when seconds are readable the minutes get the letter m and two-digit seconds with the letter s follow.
11h17m29s
